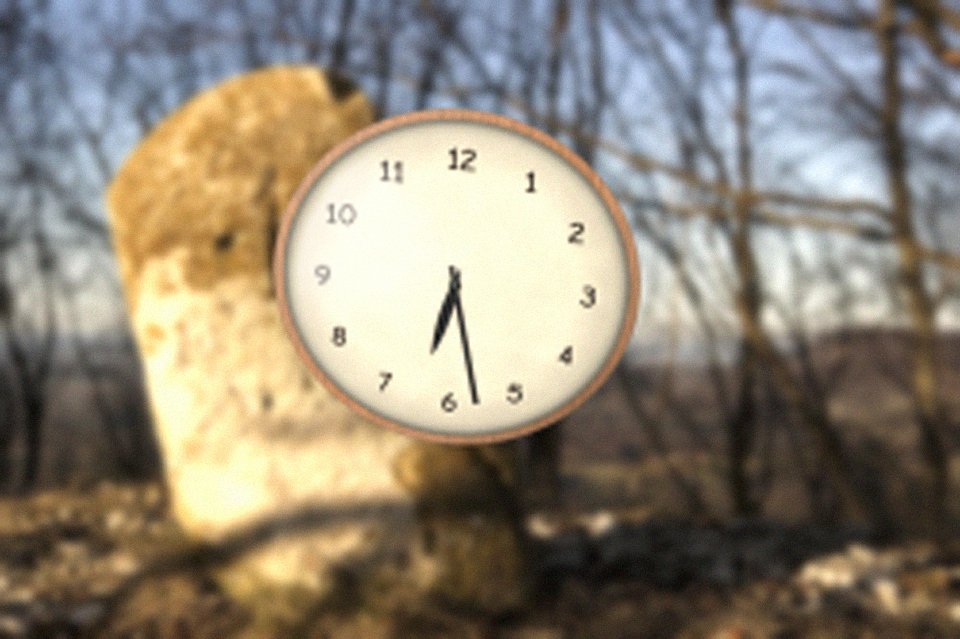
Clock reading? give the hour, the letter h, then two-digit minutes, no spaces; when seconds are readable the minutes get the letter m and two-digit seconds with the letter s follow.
6h28
